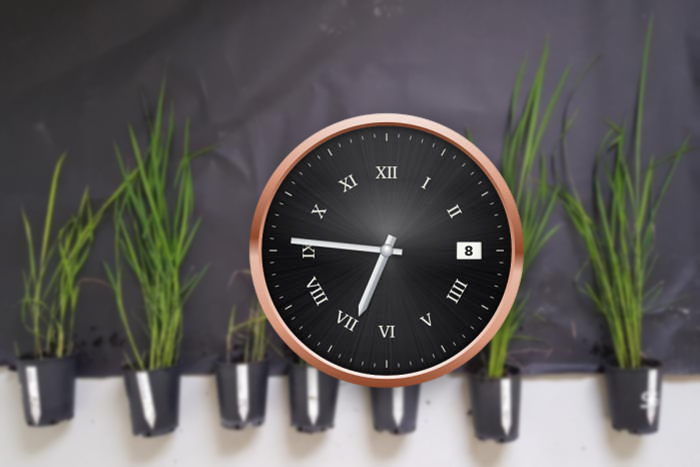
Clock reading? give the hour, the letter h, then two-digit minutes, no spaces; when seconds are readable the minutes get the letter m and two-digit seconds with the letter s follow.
6h46
